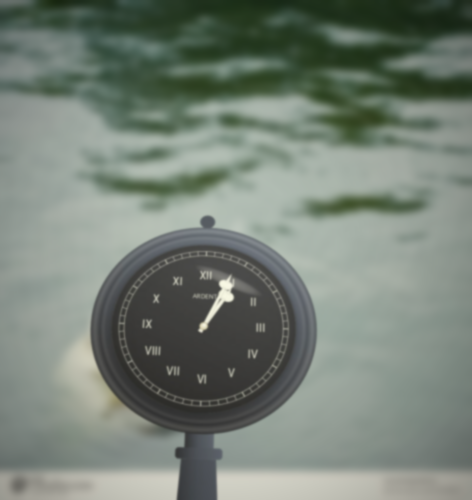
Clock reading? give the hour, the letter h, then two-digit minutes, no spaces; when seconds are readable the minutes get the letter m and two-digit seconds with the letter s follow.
1h04
